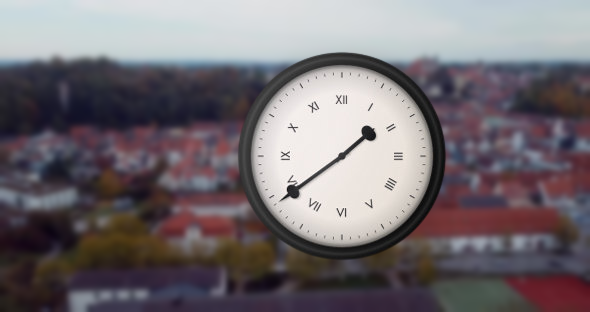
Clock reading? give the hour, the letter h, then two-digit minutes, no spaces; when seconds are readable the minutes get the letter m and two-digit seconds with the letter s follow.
1h39
